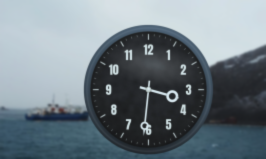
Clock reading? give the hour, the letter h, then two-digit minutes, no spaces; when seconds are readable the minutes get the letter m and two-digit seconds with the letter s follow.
3h31
